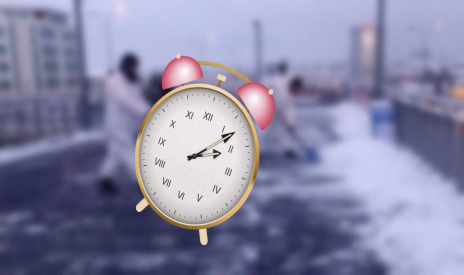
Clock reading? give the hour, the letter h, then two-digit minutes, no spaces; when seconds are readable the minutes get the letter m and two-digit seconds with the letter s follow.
2h07
